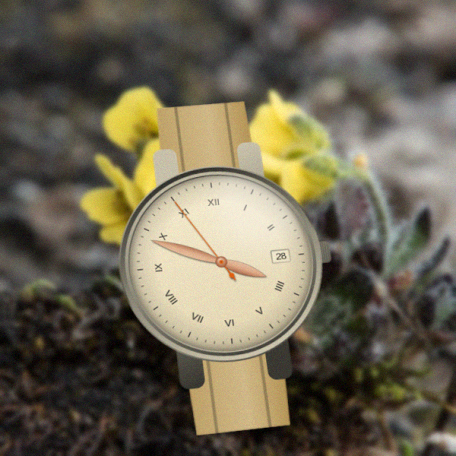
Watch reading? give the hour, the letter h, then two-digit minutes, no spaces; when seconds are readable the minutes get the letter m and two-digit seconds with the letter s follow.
3h48m55s
